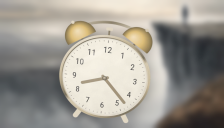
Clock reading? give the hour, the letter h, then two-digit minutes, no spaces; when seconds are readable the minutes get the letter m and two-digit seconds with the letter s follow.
8h23
